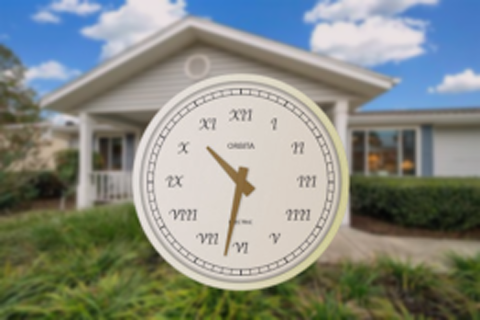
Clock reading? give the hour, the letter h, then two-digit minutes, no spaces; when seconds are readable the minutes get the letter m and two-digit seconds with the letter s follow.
10h32
